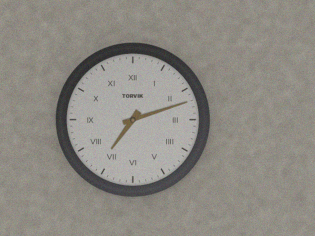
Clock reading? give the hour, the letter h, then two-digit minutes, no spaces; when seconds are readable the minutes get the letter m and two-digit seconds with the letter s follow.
7h12
